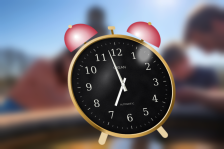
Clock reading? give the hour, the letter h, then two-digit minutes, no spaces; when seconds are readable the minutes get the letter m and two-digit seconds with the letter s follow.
6h58
